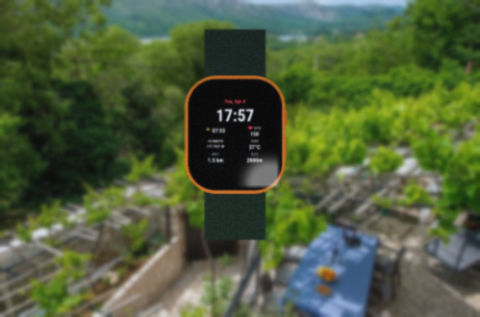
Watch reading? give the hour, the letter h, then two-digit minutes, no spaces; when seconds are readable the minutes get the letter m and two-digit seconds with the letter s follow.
17h57
